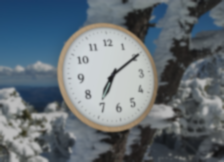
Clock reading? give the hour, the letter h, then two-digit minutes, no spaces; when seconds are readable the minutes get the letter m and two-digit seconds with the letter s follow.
7h10
